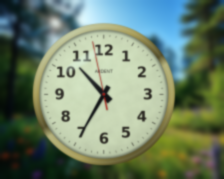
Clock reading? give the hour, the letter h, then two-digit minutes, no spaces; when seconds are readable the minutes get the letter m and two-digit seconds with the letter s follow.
10h34m58s
